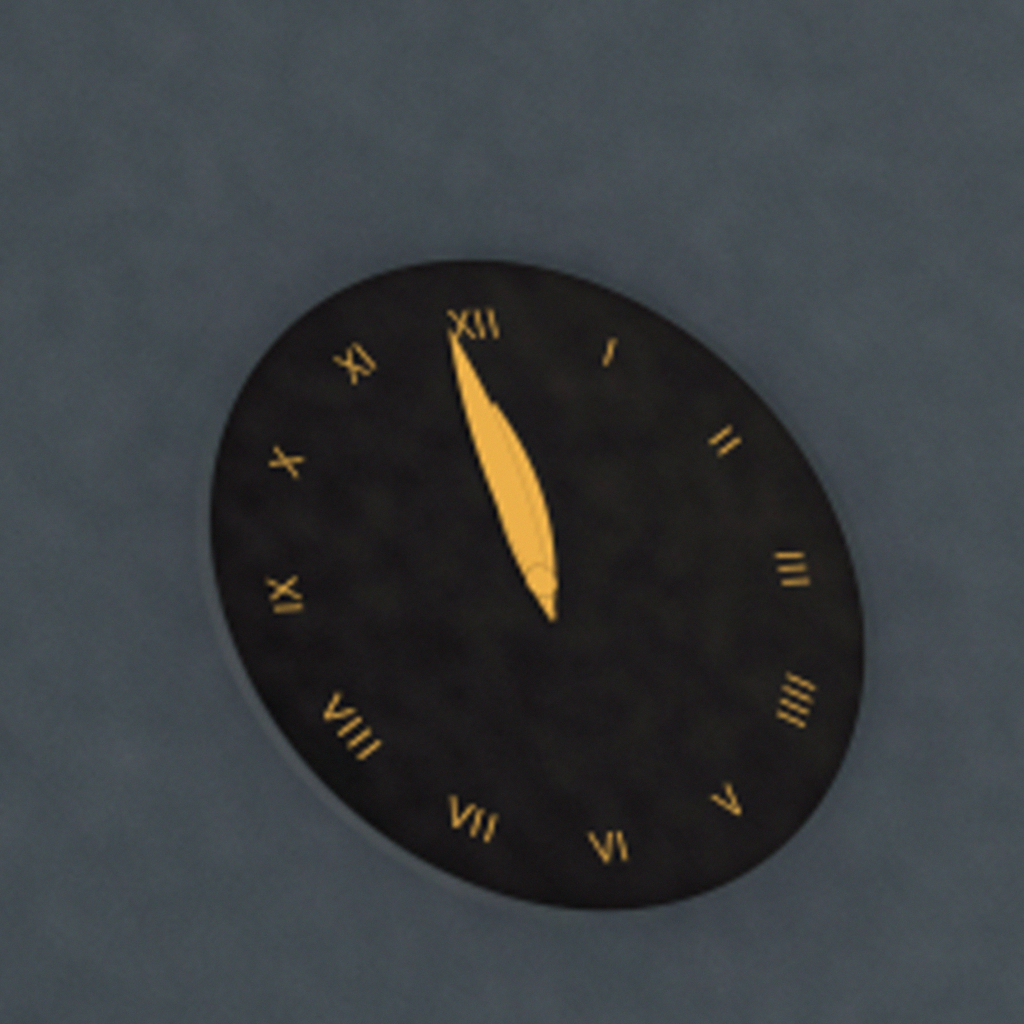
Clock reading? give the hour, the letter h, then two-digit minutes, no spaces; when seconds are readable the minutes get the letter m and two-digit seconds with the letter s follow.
11h59
